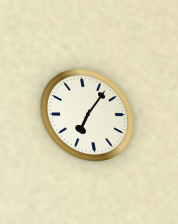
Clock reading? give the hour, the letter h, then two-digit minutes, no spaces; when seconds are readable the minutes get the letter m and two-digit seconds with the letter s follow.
7h07
